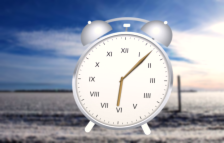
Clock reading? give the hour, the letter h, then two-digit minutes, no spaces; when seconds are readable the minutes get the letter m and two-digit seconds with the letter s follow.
6h07
